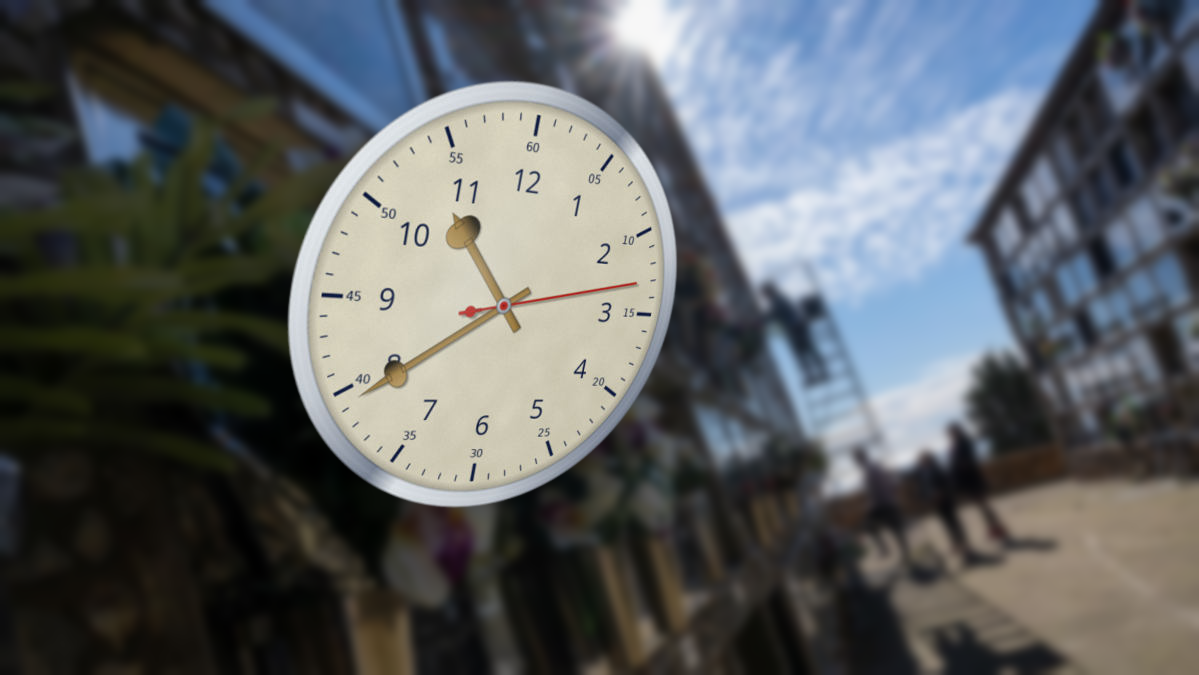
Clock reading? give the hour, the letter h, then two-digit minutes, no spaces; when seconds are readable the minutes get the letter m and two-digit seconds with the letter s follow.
10h39m13s
